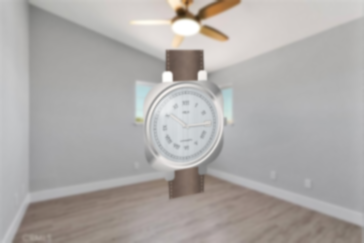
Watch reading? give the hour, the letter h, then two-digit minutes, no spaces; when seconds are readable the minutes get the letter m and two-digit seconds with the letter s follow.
10h15
